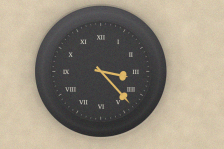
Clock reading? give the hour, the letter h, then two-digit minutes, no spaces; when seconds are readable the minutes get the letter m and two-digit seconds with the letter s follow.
3h23
